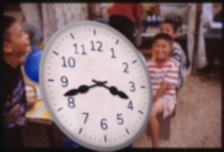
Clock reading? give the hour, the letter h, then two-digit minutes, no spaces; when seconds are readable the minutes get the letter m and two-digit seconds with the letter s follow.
3h42
